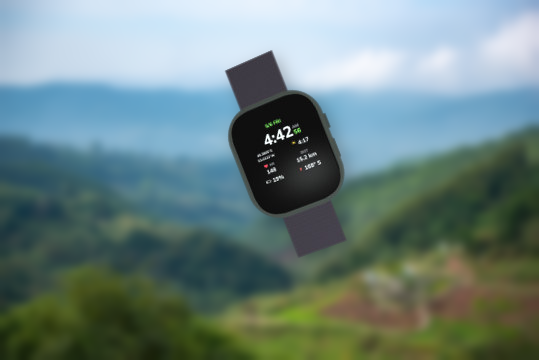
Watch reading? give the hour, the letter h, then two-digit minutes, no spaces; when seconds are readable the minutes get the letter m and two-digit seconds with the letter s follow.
4h42
